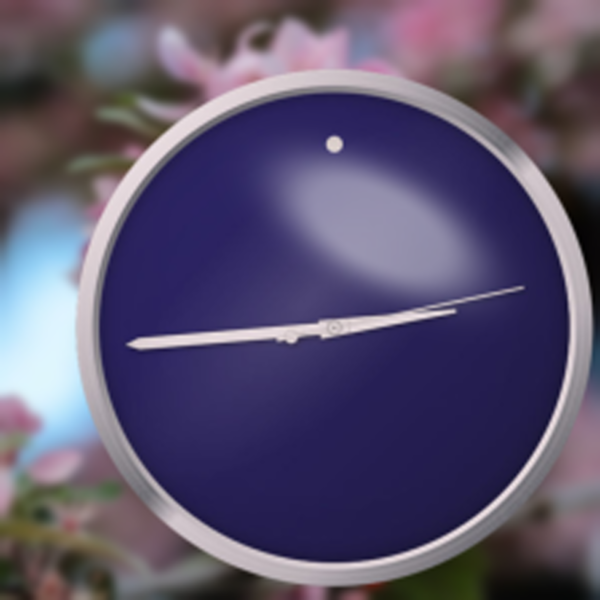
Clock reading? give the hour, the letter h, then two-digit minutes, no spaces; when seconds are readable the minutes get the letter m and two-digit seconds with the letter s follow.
2h44m13s
